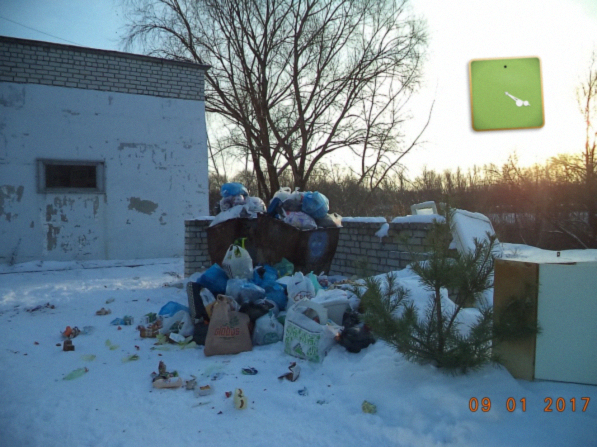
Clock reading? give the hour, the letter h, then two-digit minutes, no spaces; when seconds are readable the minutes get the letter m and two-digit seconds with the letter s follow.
4h20
